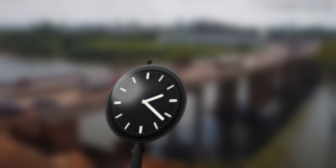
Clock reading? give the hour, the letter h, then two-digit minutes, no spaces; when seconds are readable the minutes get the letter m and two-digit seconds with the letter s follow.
2h22
